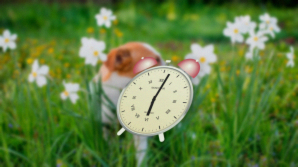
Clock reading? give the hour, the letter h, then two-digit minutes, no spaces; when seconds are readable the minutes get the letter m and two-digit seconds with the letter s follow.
6h02
